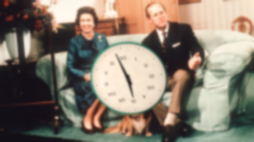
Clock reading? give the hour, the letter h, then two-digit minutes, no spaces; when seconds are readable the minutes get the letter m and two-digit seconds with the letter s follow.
5h58
